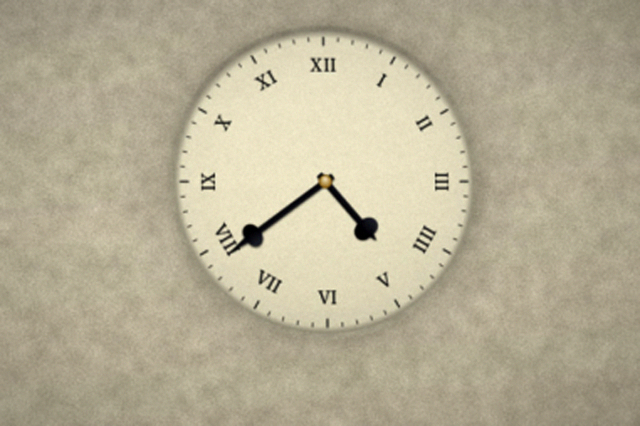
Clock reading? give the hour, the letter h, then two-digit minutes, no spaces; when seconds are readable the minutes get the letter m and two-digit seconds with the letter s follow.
4h39
